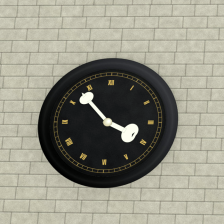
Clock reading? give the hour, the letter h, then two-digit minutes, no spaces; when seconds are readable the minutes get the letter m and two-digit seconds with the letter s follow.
3h53
